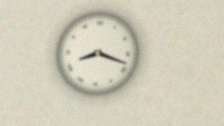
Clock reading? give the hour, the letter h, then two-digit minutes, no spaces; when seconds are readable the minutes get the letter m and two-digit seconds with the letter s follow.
8h18
